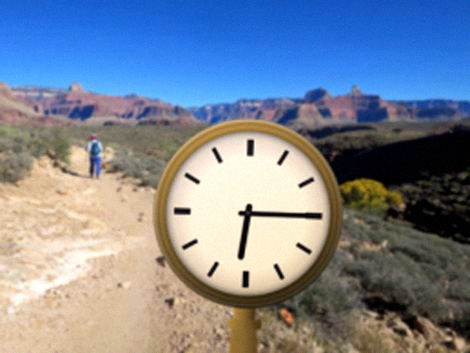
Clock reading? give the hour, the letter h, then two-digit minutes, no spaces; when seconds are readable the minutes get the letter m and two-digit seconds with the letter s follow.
6h15
